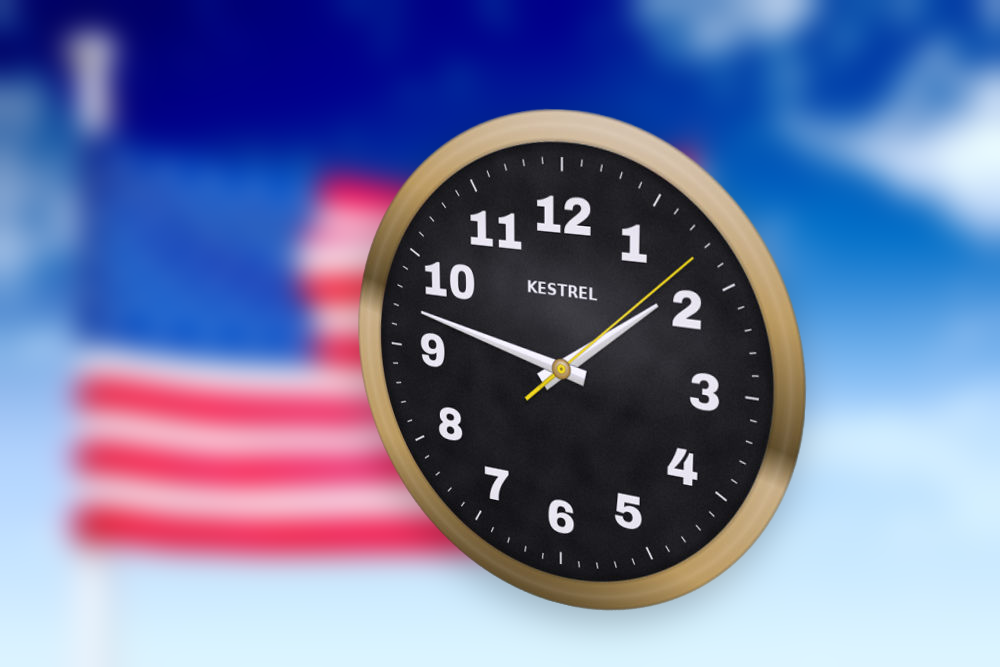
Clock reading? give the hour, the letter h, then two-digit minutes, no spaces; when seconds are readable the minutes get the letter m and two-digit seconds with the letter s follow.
1h47m08s
